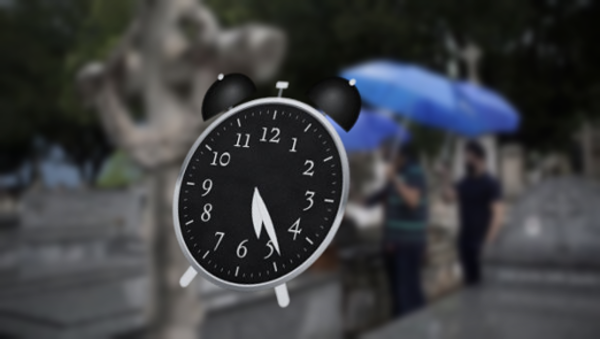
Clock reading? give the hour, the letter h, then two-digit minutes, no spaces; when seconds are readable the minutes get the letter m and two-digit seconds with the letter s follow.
5h24
